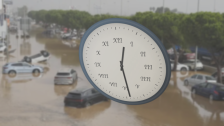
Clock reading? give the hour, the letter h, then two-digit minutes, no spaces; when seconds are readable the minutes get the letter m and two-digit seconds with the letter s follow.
12h29
